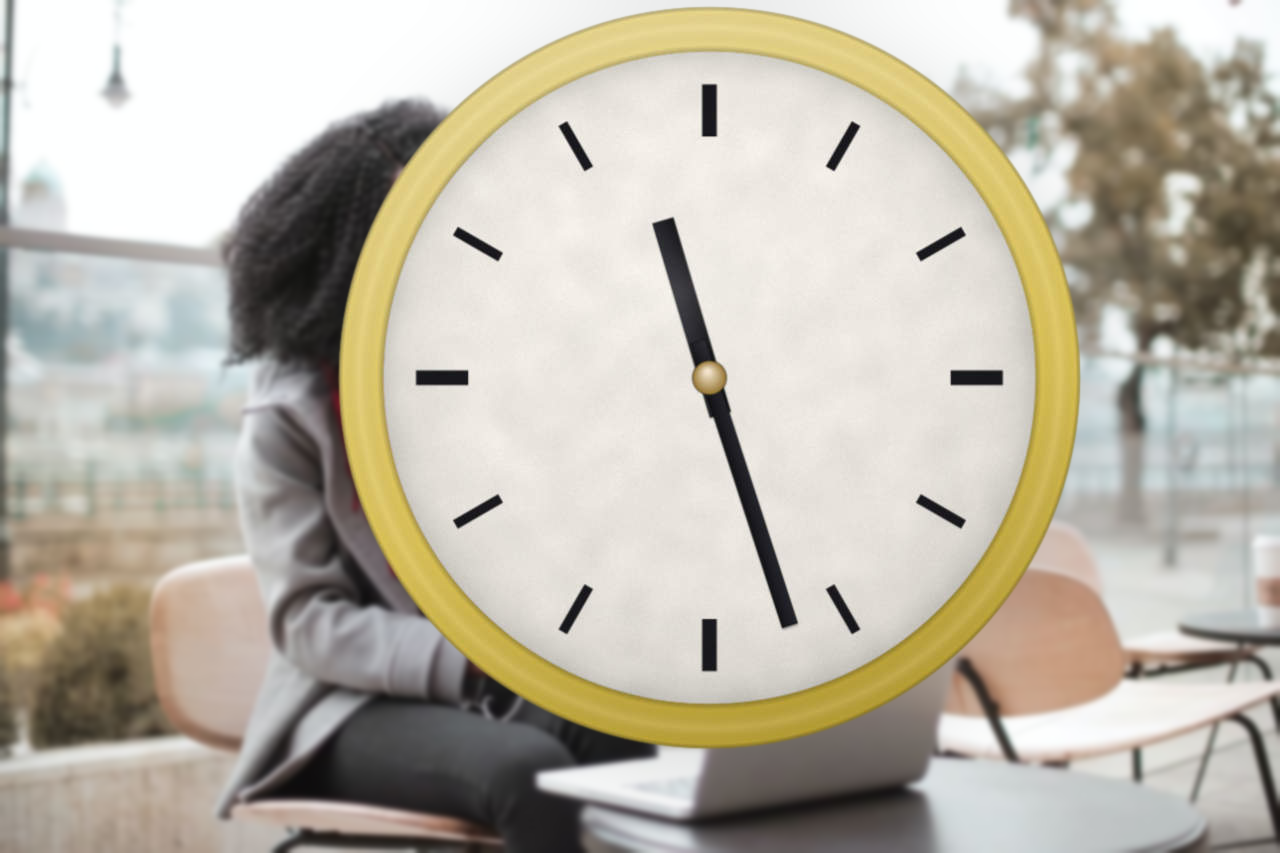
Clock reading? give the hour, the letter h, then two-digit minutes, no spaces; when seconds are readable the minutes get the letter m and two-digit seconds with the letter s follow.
11h27
